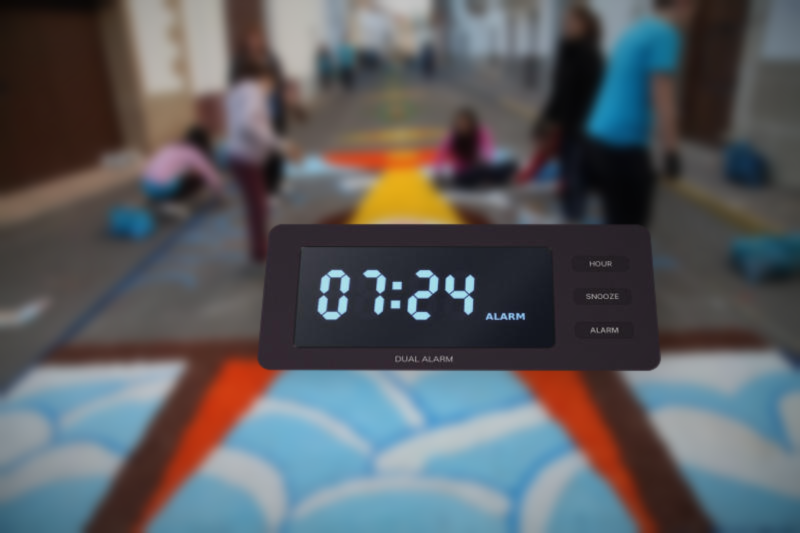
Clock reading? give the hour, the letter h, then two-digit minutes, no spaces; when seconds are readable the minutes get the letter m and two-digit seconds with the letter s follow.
7h24
